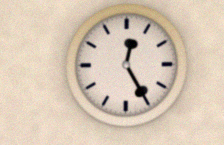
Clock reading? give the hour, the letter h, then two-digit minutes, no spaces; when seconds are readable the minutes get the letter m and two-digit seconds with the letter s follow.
12h25
